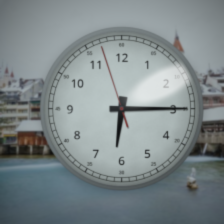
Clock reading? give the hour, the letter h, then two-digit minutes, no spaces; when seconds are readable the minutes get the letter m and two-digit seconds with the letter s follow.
6h14m57s
